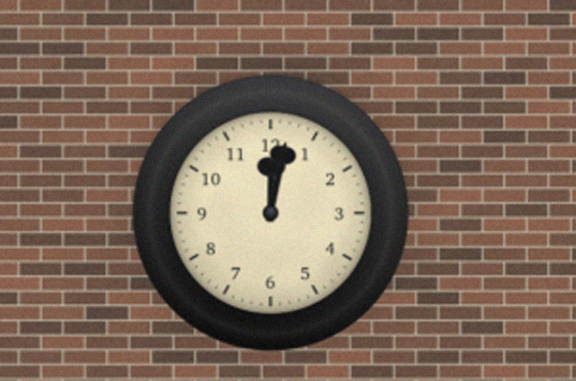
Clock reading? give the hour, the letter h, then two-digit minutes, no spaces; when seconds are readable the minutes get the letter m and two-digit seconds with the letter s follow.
12h02
